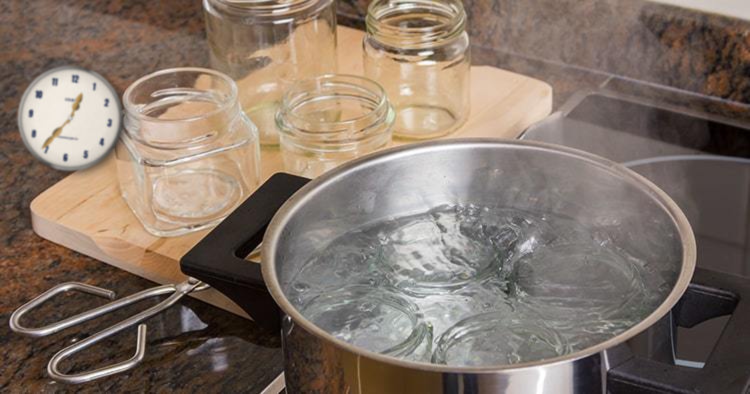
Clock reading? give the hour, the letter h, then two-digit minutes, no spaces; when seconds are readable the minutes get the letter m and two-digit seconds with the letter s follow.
12h36
